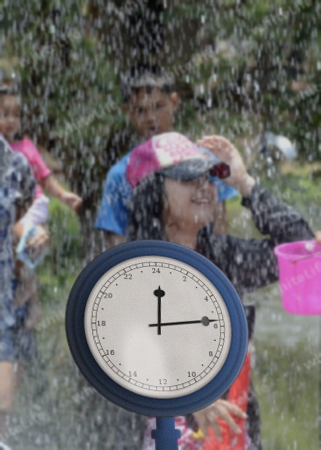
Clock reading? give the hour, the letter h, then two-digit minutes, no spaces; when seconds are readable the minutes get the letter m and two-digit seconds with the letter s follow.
0h14
